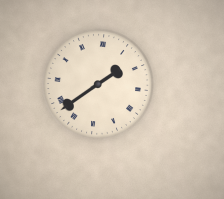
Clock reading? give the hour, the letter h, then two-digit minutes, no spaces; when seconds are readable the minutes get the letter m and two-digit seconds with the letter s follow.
1h38
